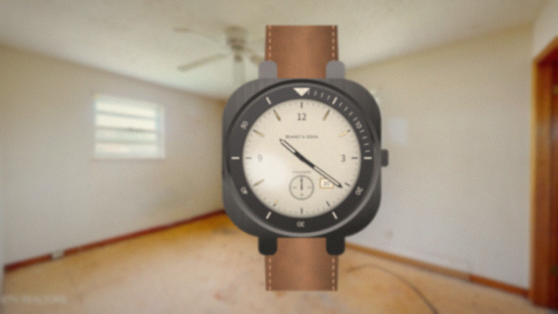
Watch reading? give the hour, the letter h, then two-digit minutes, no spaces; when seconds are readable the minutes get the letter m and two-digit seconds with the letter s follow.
10h21
